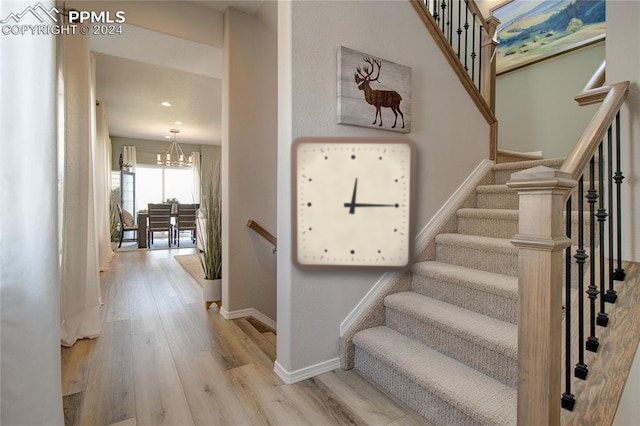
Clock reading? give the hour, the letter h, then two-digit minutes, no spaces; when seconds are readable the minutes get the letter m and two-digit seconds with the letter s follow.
12h15
